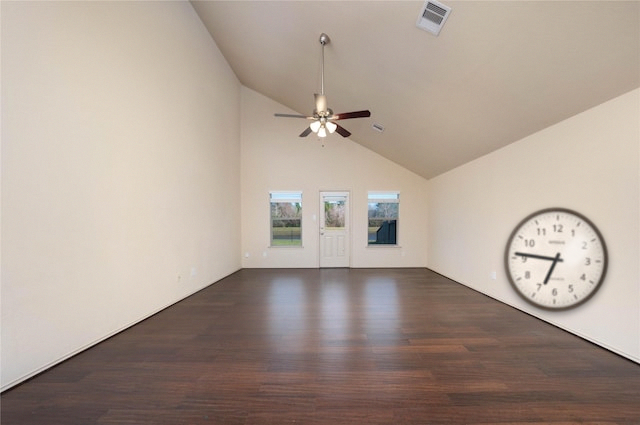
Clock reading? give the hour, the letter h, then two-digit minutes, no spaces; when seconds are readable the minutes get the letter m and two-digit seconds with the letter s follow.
6h46
